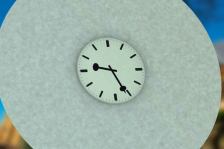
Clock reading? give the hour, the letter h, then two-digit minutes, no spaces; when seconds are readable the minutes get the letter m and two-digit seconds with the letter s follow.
9h26
